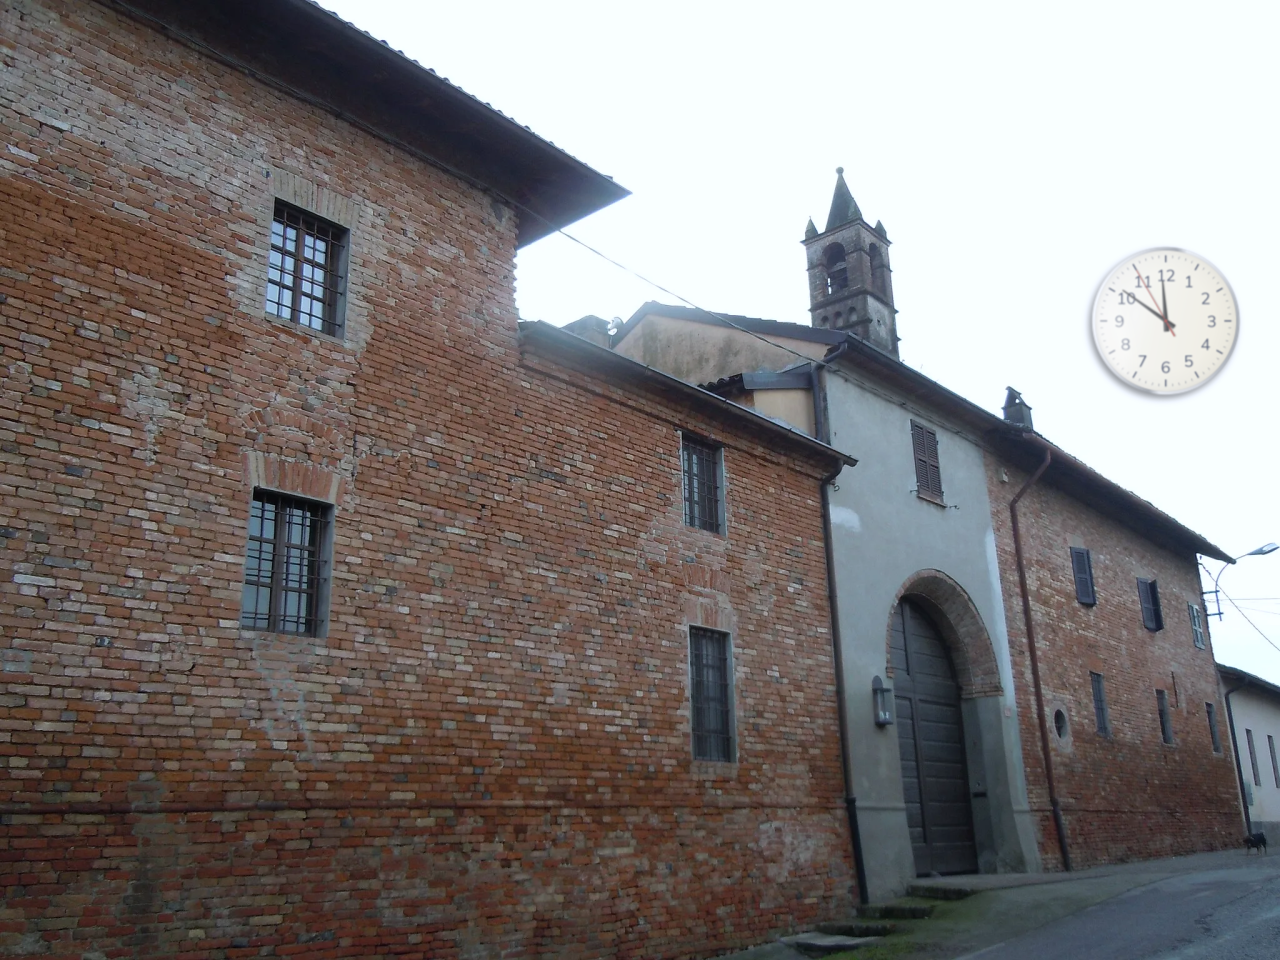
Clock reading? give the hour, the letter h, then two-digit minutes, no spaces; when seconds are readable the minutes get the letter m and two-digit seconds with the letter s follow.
11h50m55s
